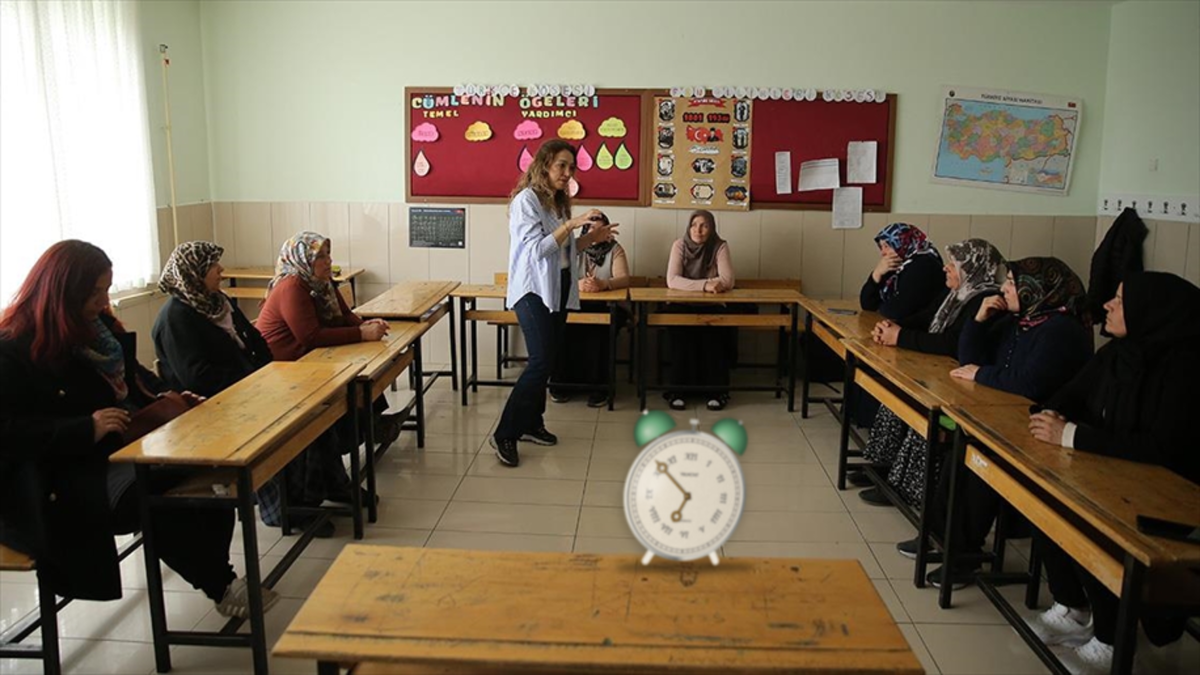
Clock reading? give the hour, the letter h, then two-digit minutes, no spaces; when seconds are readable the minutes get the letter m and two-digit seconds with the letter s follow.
6h52
